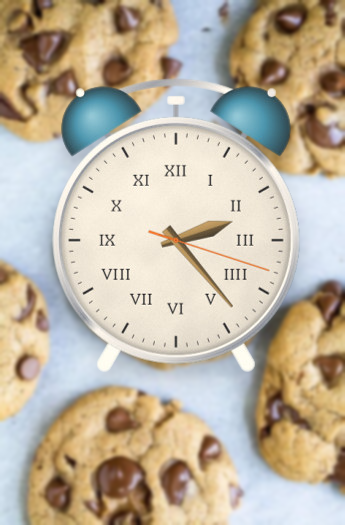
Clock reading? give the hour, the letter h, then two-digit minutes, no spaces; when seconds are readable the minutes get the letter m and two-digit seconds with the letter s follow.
2h23m18s
